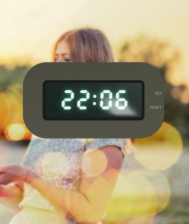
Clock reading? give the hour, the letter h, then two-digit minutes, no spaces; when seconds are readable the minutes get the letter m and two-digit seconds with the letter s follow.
22h06
